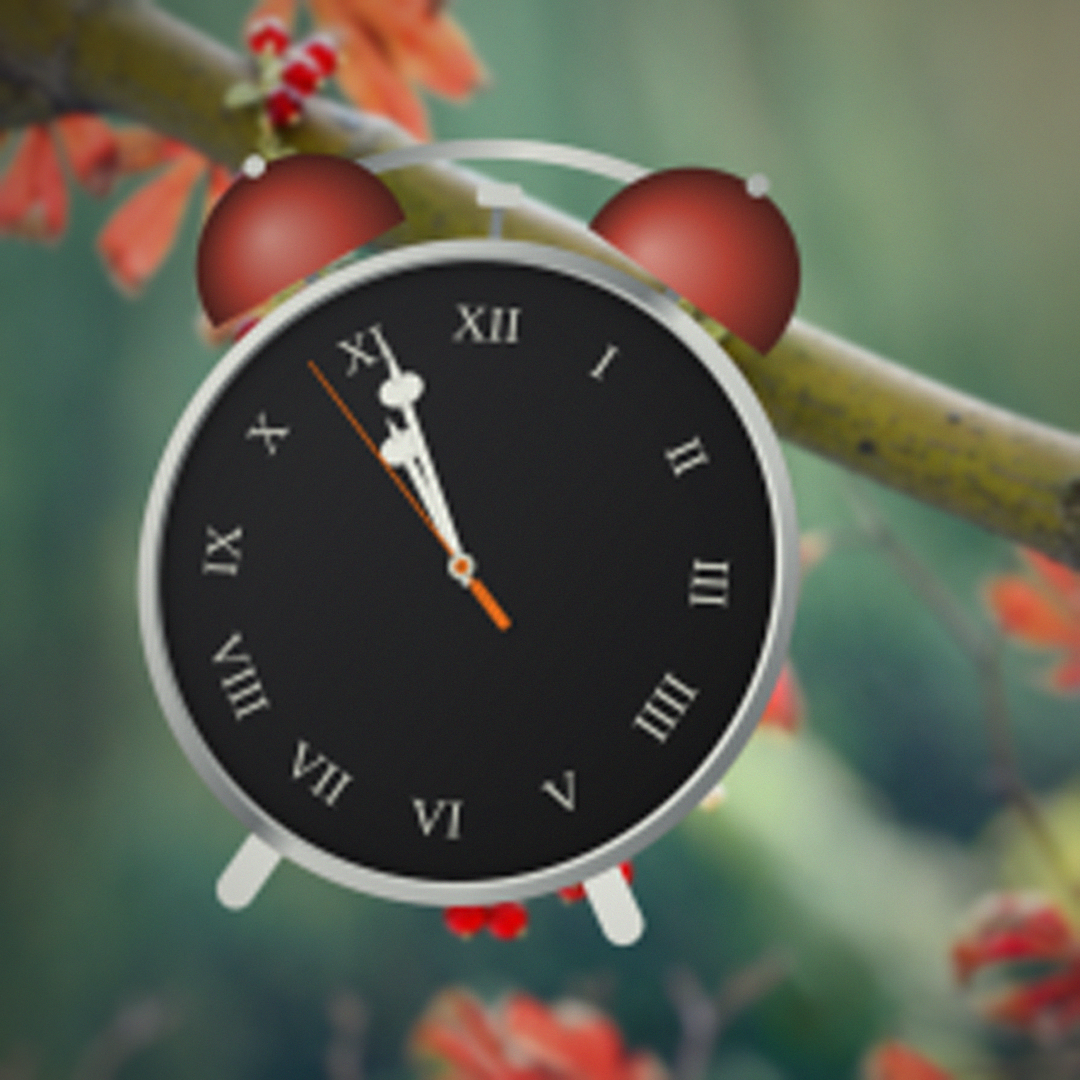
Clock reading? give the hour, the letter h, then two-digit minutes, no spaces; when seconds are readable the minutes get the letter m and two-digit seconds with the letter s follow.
10h55m53s
